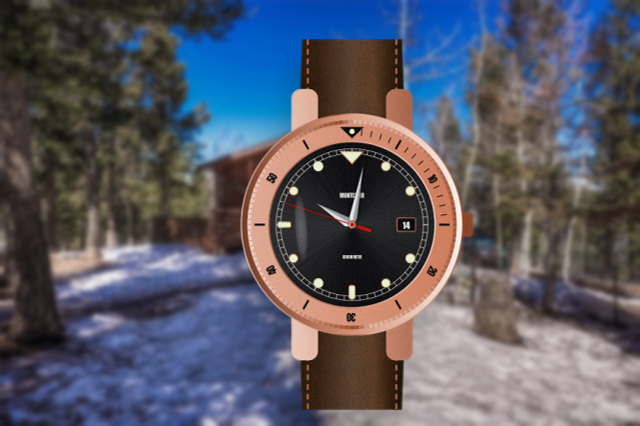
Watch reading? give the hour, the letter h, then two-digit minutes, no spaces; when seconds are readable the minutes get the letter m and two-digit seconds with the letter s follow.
10h01m48s
